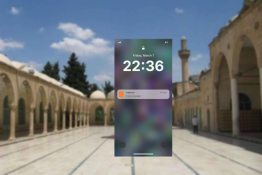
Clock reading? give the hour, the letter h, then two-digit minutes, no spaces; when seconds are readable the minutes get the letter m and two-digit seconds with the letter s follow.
22h36
